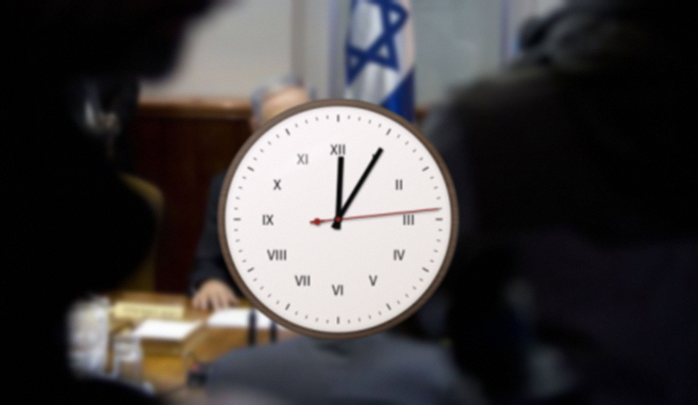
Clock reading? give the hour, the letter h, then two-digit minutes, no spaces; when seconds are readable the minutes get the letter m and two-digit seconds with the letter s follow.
12h05m14s
